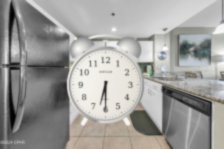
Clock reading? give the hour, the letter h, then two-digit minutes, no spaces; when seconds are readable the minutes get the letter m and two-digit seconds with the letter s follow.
6h30
